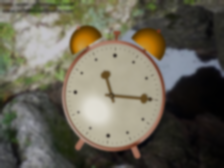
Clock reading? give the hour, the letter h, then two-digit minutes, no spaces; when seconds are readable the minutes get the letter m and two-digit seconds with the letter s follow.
11h15
